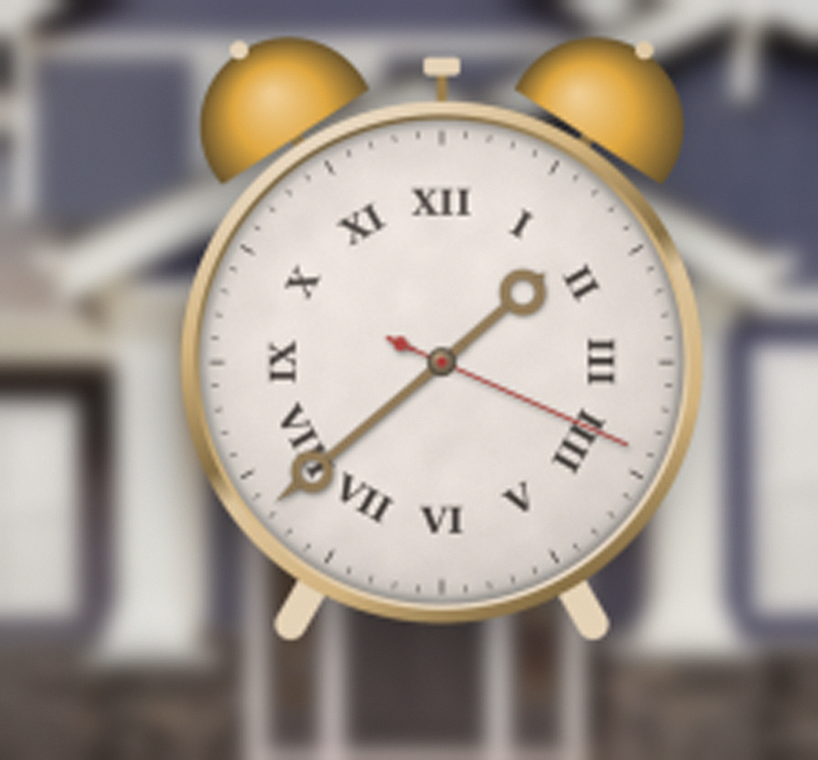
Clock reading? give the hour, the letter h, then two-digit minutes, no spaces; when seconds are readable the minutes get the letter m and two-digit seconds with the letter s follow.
1h38m19s
